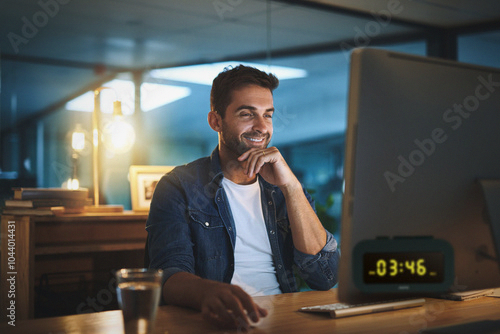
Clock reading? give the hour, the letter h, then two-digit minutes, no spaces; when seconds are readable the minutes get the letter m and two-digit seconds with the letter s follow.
3h46
